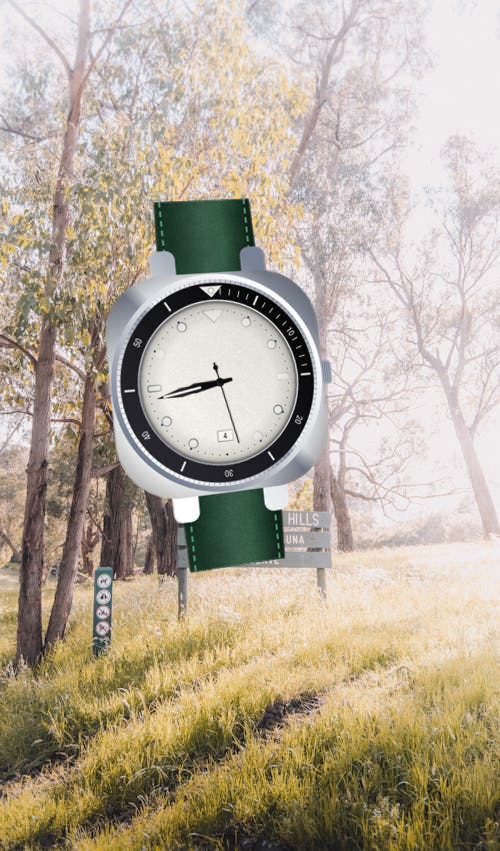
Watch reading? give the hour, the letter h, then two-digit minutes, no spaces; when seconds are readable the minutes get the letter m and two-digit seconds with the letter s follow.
8h43m28s
